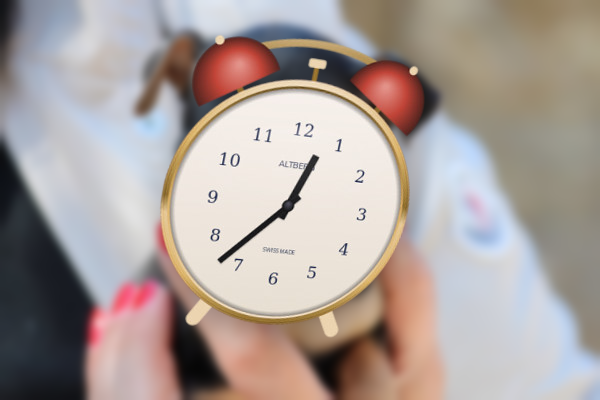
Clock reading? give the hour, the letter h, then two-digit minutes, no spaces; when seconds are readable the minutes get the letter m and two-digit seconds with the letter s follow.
12h37
